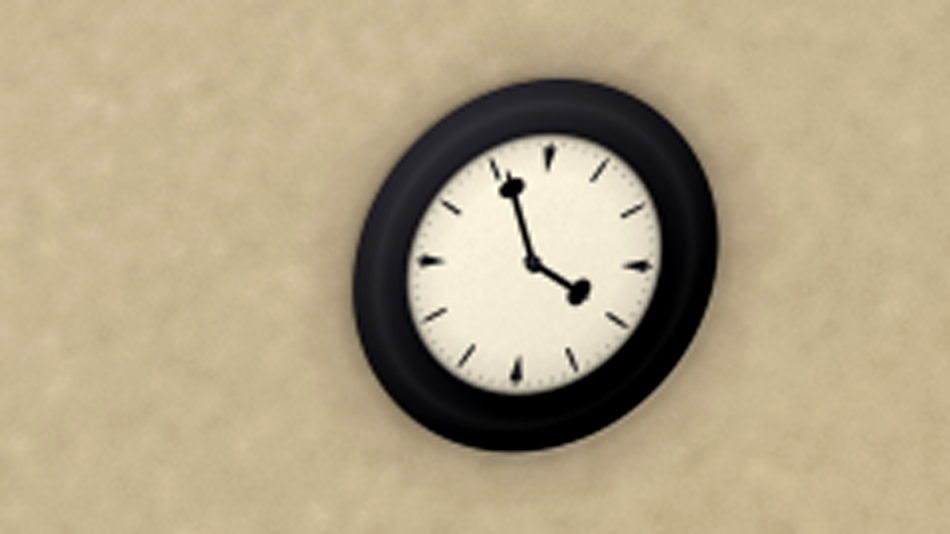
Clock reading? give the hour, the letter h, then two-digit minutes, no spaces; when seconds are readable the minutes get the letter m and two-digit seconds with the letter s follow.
3h56
